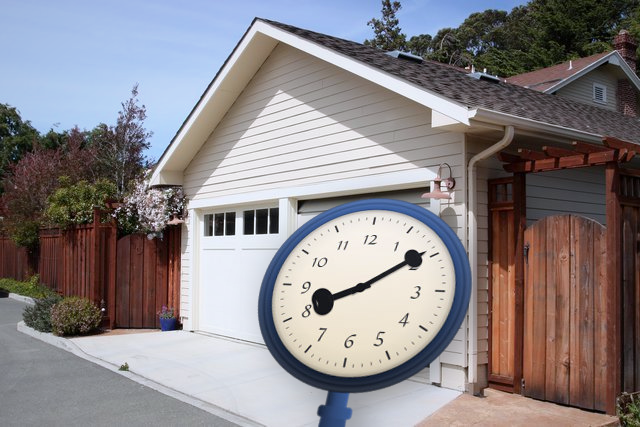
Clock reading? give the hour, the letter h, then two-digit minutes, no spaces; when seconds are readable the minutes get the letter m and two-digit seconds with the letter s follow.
8h09
